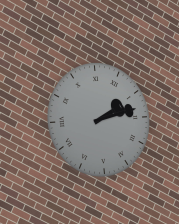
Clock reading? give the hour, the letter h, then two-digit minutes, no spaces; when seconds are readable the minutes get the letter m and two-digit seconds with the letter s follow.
1h08
